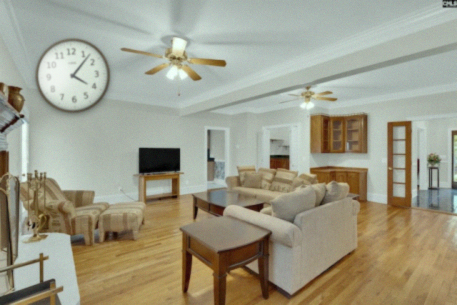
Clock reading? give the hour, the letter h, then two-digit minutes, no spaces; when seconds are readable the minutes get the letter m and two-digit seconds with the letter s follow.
4h07
